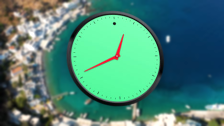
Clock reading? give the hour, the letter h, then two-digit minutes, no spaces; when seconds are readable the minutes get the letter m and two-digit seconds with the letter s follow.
12h41
